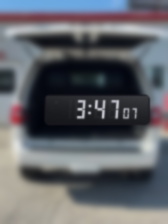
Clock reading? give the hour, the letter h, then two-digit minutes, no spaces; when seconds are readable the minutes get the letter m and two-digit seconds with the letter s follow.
3h47m07s
